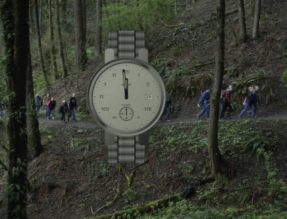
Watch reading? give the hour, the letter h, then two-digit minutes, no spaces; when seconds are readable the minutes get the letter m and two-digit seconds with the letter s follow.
11h59
